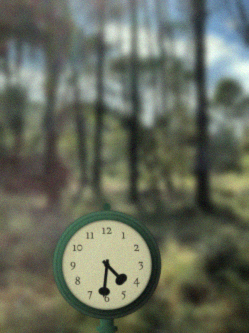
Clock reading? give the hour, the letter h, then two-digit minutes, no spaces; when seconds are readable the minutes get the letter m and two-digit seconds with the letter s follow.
4h31
